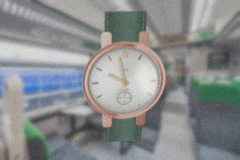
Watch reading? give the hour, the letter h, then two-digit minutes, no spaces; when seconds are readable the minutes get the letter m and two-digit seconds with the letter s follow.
9h58
